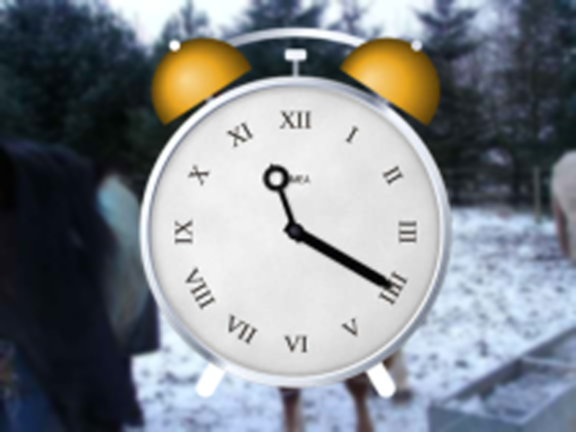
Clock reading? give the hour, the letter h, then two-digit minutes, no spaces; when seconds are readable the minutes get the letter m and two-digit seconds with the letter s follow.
11h20
